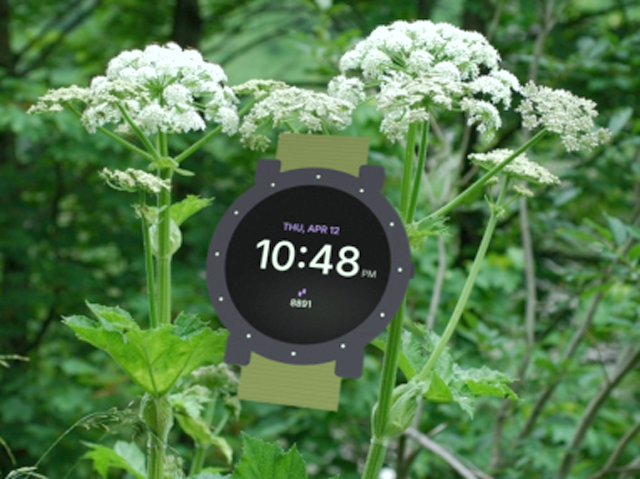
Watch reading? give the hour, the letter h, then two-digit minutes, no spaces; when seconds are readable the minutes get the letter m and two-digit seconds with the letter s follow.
10h48
